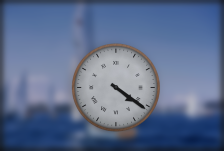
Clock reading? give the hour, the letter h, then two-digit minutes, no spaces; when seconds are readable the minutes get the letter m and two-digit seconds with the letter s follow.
4h21
